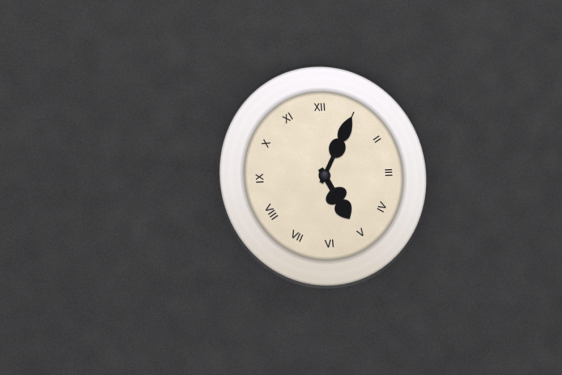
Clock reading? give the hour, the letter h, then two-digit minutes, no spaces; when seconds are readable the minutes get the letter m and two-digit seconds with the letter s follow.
5h05
